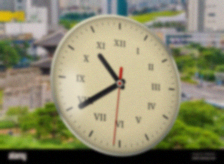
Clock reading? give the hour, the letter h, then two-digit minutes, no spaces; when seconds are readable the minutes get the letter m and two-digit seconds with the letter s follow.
10h39m31s
